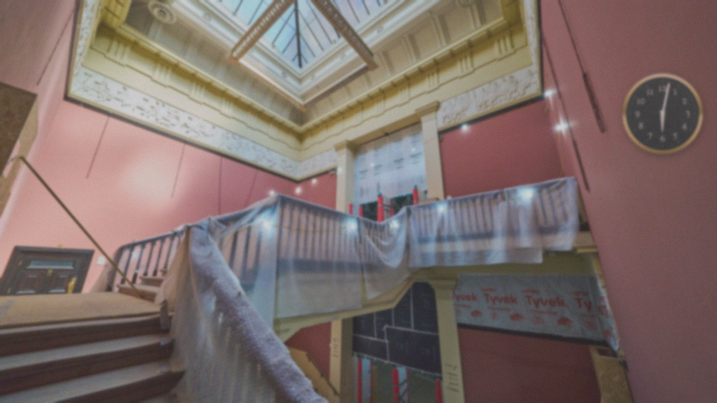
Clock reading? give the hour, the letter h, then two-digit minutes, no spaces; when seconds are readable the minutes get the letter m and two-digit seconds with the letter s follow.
6h02
